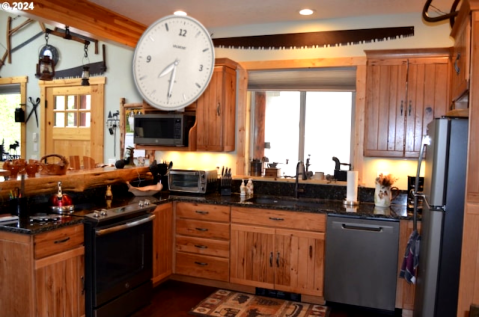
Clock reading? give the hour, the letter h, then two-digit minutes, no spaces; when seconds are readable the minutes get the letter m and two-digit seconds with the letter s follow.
7h30
